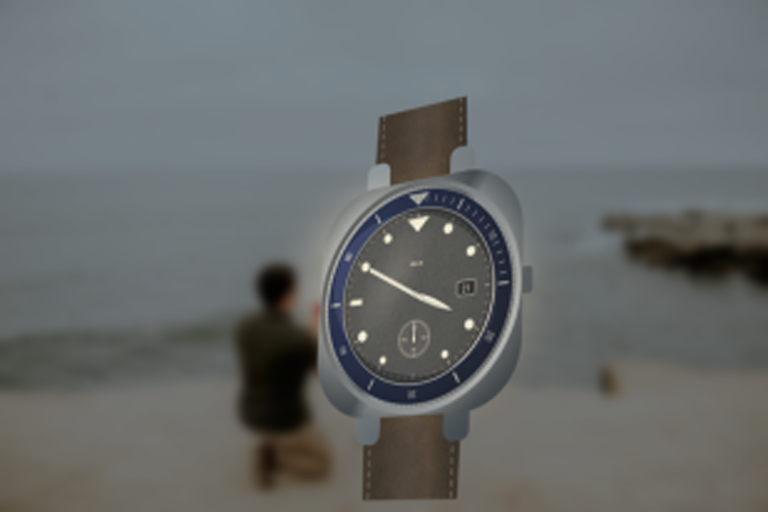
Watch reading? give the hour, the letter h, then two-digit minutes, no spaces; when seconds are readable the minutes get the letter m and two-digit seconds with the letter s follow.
3h50
